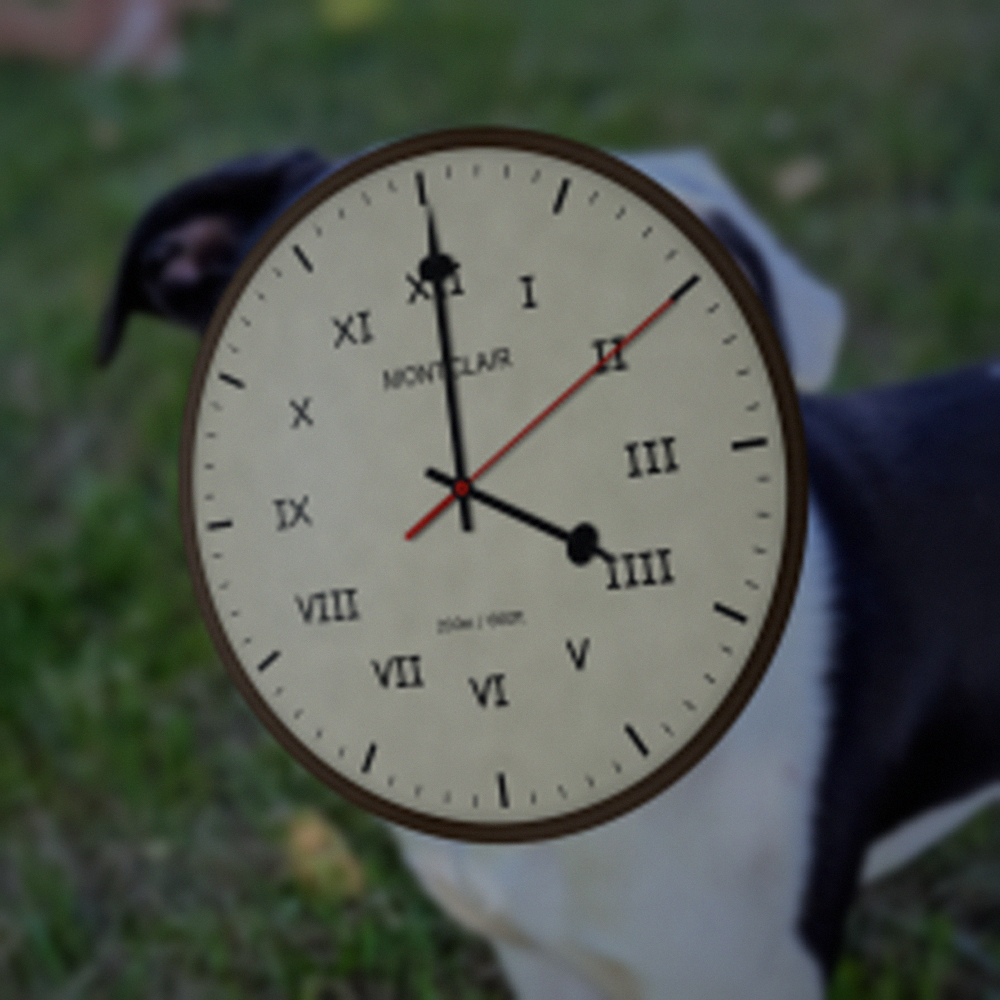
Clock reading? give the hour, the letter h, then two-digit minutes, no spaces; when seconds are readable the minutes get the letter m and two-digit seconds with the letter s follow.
4h00m10s
